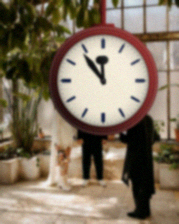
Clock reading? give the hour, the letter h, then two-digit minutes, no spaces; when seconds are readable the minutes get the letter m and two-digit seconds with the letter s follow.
11h54
